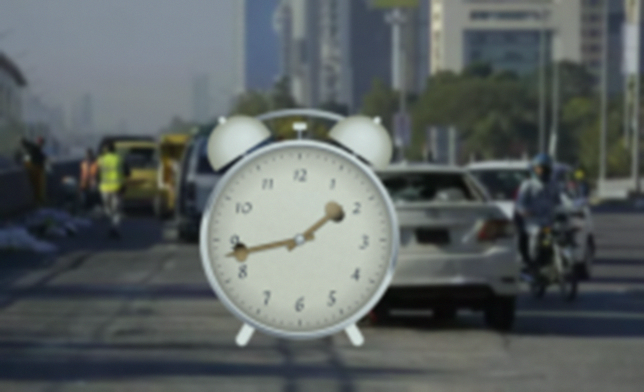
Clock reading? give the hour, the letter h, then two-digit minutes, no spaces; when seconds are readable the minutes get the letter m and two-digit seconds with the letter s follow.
1h43
